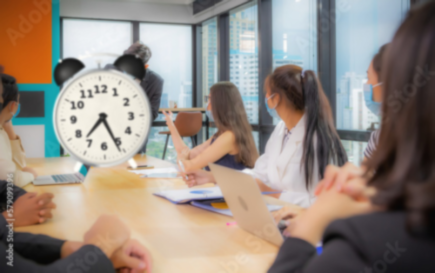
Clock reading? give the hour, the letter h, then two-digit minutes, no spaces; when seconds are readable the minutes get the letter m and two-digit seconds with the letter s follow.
7h26
